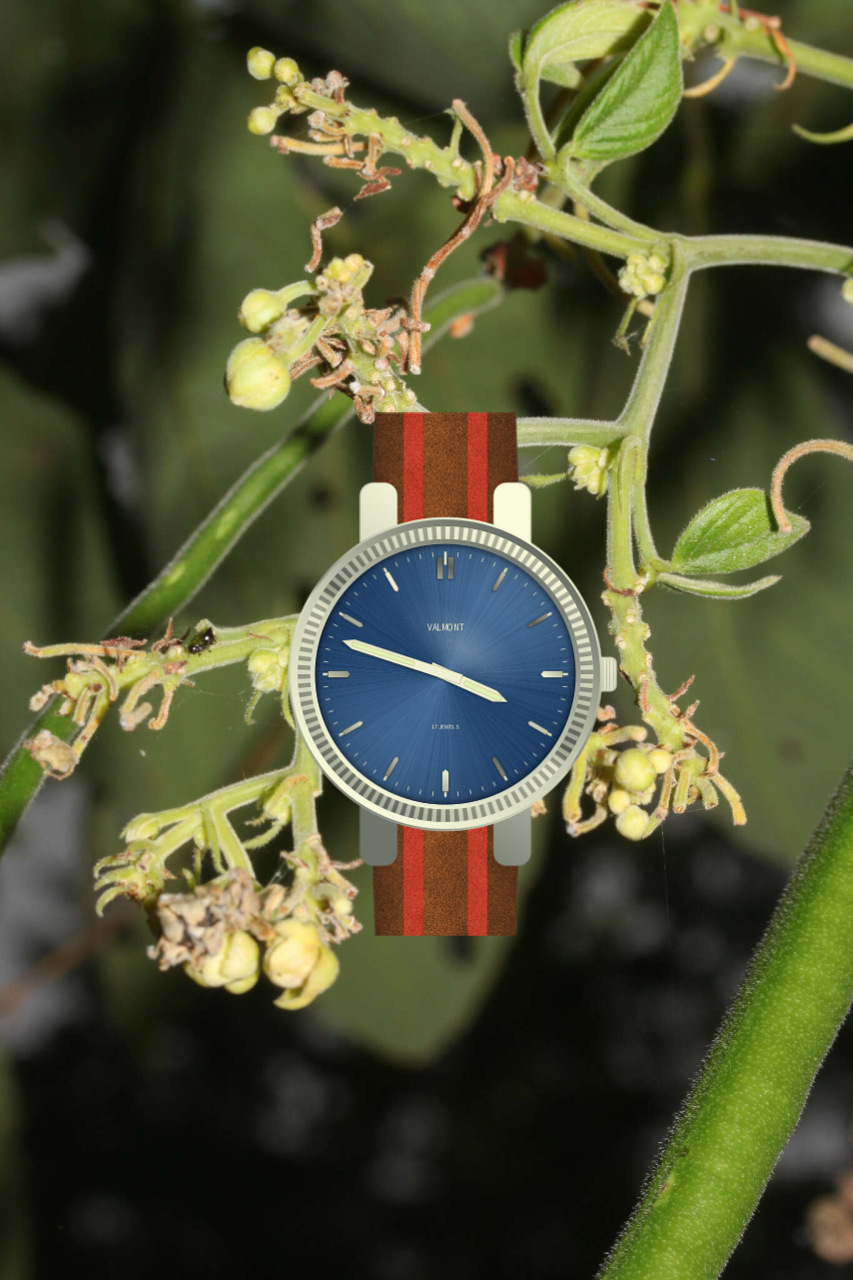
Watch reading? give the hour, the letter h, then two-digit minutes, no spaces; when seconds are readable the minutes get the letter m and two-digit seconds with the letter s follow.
3h48
